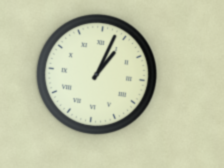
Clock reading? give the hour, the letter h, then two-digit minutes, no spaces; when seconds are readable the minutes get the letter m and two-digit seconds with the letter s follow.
1h03
